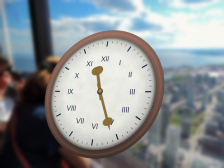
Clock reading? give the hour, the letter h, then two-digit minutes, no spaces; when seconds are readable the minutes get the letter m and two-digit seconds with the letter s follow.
11h26
